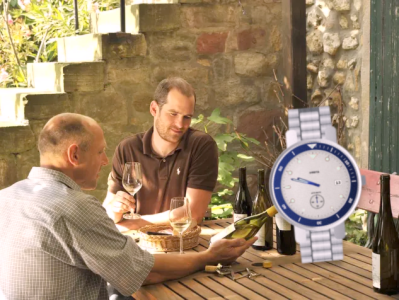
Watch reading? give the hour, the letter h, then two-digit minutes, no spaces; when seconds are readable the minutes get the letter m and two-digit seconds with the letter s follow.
9h48
